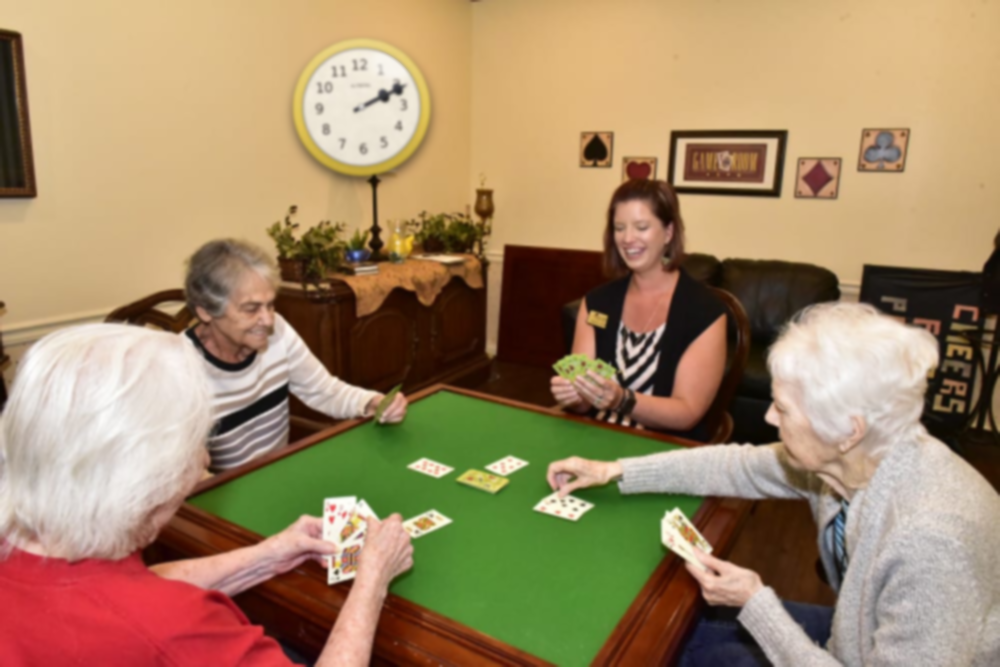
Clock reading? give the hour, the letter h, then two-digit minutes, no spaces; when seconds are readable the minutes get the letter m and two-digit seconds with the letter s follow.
2h11
